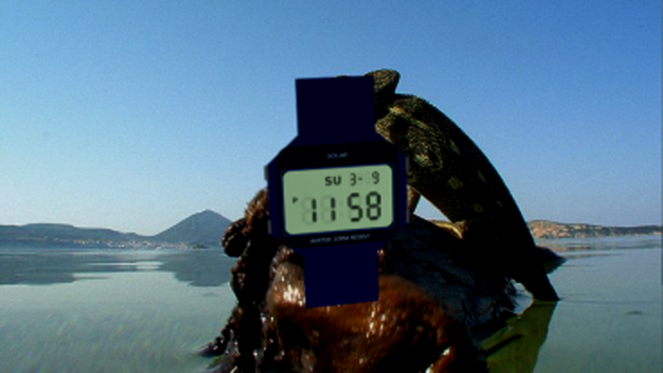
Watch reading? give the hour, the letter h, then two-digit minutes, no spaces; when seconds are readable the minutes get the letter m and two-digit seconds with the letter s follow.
11h58
